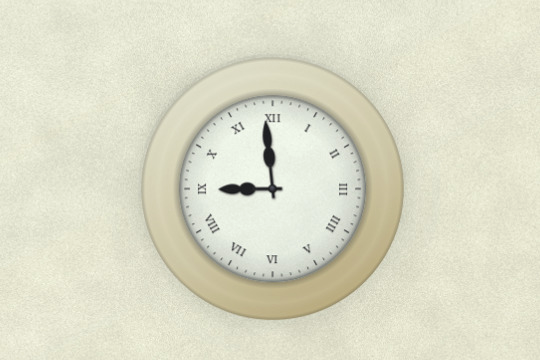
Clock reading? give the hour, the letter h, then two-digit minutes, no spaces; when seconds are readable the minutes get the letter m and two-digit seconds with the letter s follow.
8h59
